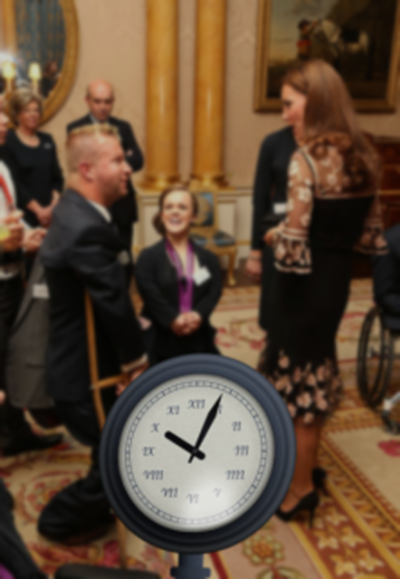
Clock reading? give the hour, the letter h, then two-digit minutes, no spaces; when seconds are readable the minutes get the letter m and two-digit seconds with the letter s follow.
10h04
